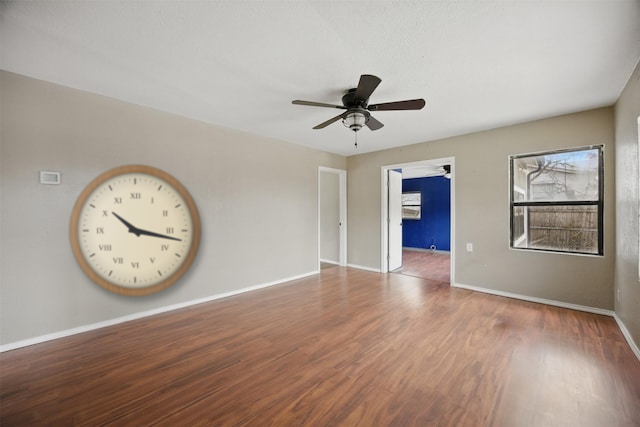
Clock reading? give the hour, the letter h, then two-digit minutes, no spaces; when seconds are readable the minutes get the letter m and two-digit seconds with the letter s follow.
10h17
